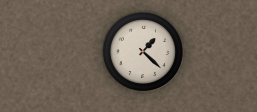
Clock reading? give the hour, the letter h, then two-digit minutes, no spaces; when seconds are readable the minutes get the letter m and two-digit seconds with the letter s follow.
1h22
